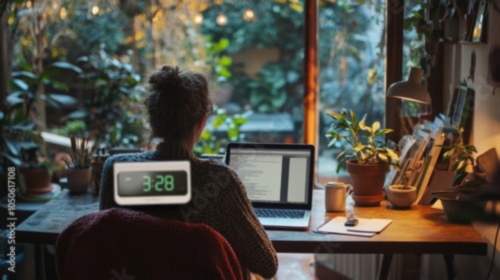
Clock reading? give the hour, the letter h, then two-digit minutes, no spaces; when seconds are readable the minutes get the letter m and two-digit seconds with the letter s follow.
3h28
